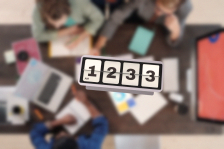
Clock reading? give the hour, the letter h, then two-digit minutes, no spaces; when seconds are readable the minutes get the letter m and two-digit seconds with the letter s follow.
12h33
